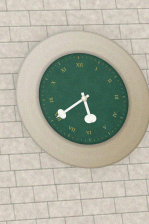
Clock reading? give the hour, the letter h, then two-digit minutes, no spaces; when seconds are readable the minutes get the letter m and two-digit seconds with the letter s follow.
5h40
